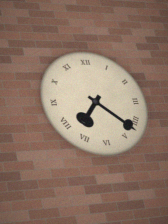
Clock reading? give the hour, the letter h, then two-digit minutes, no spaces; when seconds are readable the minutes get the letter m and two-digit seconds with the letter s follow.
7h22
